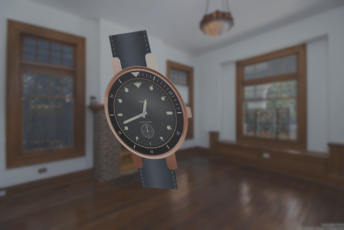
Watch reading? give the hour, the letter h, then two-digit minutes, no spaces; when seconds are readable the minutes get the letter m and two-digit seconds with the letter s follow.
12h42
